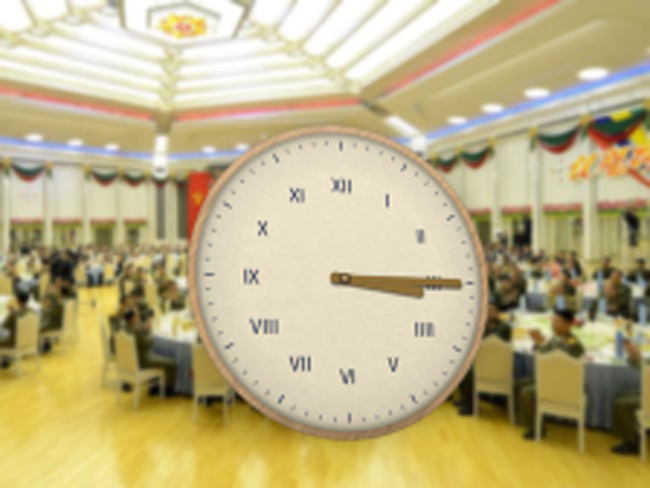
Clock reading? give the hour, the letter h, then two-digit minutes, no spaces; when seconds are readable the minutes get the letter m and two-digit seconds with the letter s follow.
3h15
